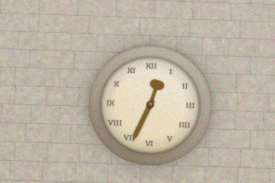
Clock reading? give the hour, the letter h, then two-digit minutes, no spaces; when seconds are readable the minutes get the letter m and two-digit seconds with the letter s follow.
12h34
